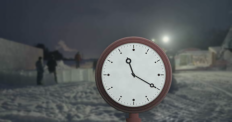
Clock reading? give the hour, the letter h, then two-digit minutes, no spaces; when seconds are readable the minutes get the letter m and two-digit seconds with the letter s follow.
11h20
